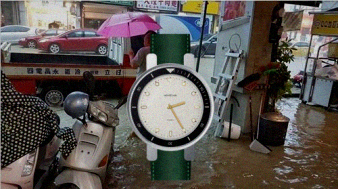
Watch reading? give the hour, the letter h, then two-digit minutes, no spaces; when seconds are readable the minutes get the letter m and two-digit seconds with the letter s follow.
2h25
